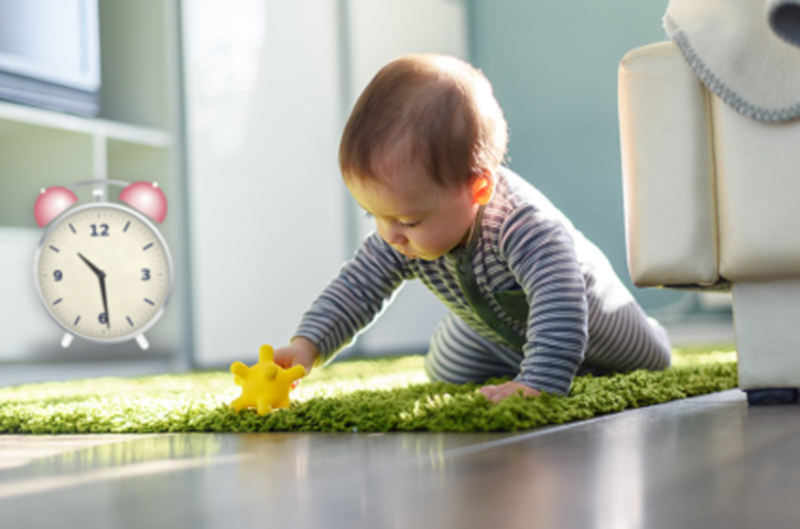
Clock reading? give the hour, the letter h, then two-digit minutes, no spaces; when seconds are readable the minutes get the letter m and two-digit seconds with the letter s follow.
10h29
